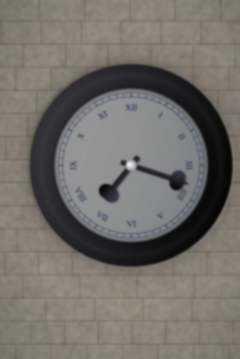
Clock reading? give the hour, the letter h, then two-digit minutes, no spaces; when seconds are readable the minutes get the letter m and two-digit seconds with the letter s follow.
7h18
